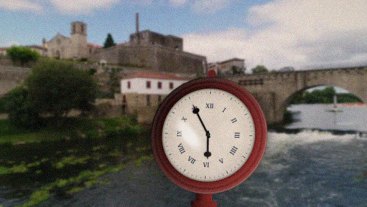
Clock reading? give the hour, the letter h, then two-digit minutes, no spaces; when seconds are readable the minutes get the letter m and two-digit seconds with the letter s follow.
5h55
